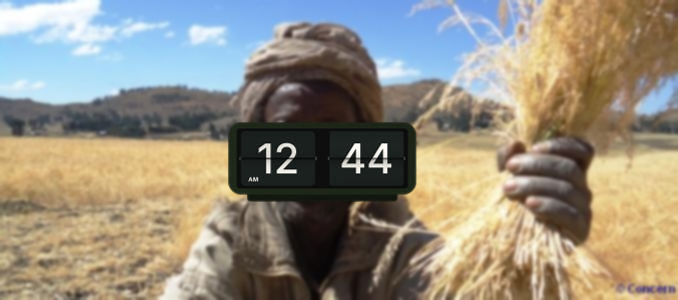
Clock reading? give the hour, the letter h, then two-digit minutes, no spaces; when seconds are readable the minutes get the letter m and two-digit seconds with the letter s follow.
12h44
